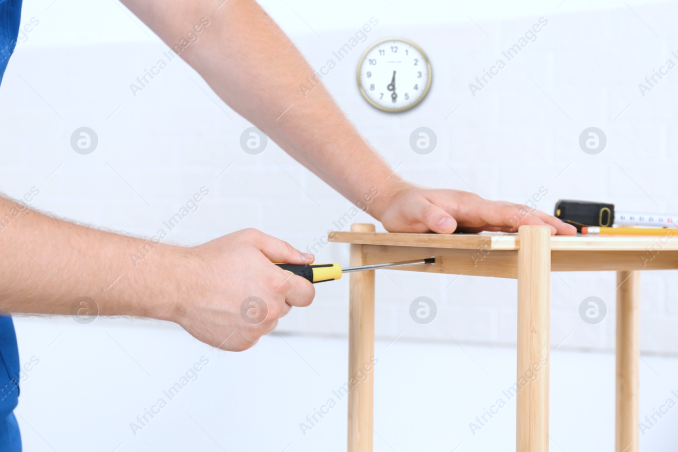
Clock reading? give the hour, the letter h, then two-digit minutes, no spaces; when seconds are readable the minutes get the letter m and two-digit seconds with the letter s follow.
6h30
